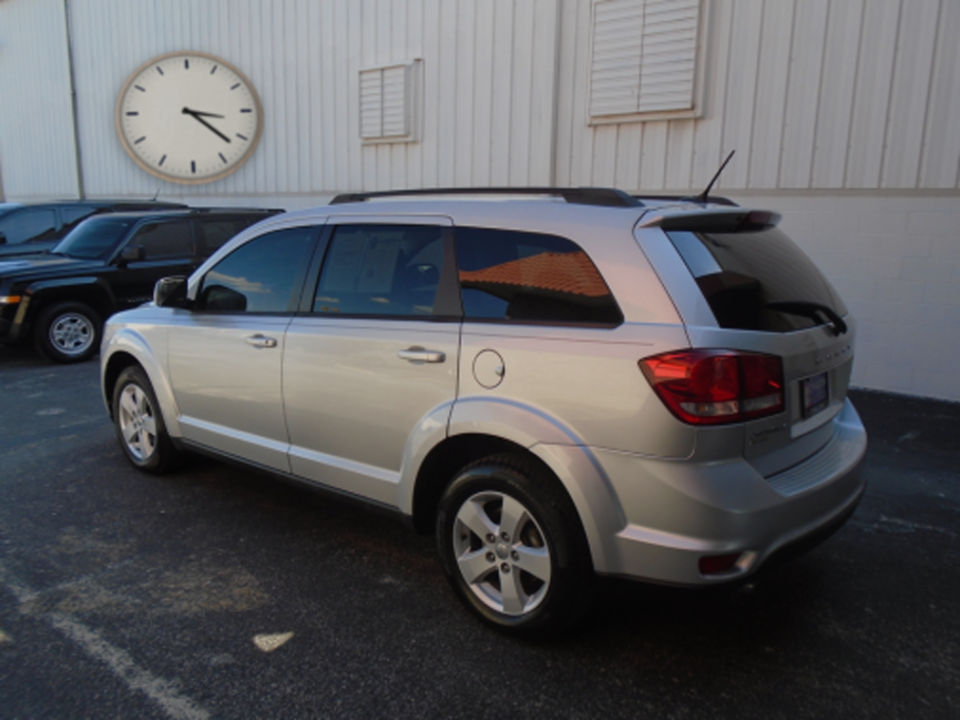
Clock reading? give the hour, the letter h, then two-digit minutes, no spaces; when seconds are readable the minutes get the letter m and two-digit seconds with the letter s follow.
3h22
